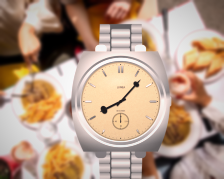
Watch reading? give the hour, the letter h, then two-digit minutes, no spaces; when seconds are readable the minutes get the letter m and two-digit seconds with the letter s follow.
8h07
